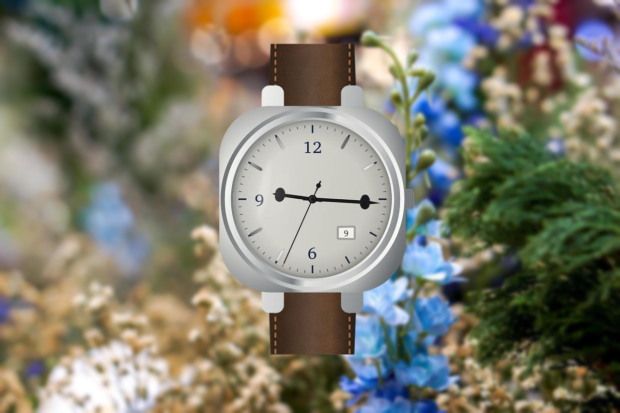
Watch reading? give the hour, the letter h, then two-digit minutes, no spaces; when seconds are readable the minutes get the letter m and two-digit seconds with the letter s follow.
9h15m34s
